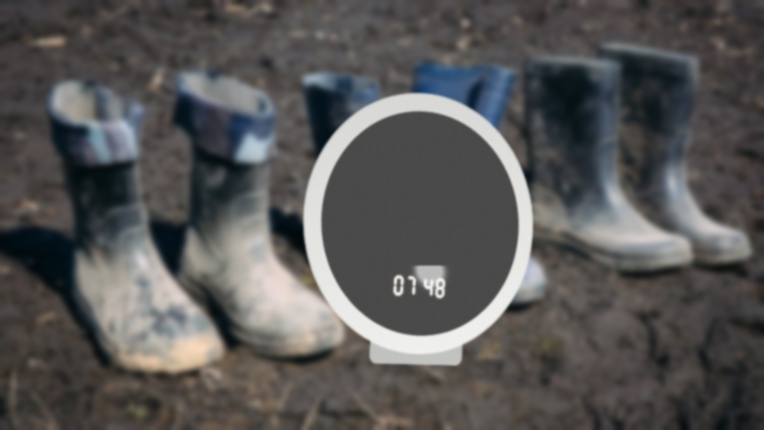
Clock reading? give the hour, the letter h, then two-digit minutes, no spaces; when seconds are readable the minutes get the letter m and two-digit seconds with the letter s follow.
7h48
